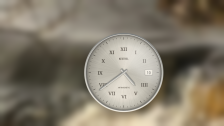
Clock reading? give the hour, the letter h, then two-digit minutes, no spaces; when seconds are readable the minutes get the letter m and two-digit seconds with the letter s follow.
4h39
